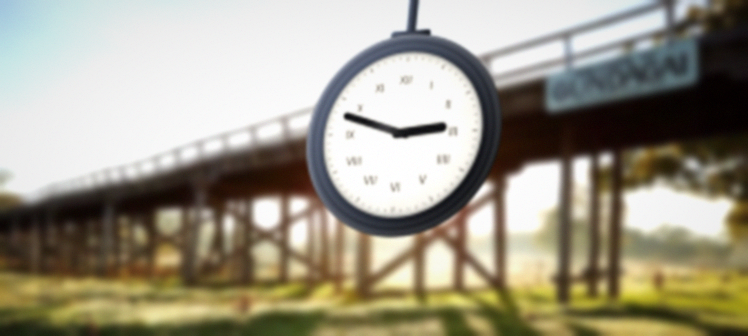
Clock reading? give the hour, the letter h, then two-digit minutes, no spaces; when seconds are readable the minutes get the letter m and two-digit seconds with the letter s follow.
2h48
